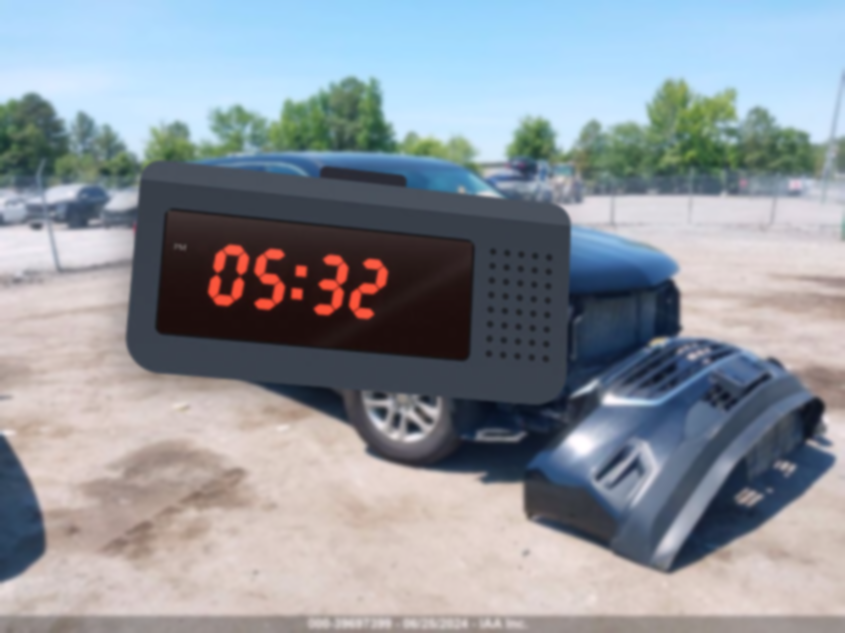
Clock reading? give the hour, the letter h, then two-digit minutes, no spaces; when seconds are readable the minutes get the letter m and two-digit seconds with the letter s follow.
5h32
